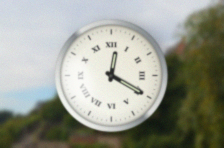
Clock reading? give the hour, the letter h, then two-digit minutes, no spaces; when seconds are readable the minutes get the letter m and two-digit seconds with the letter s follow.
12h20
